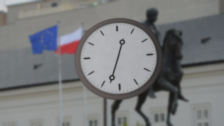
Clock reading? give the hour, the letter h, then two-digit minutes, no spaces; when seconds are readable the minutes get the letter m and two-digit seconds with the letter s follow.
12h33
